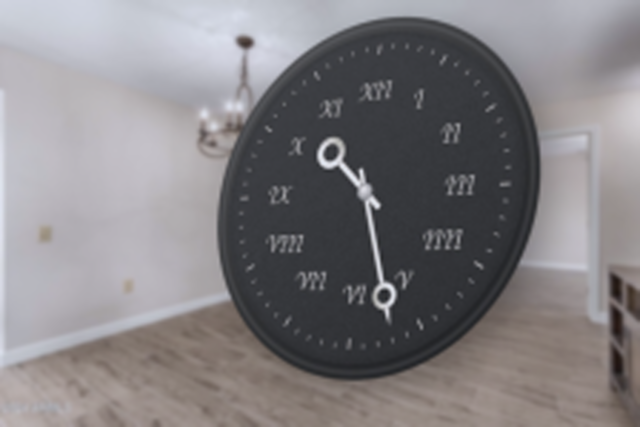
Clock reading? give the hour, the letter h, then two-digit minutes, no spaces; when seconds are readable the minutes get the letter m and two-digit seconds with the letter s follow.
10h27
